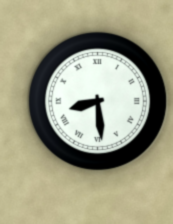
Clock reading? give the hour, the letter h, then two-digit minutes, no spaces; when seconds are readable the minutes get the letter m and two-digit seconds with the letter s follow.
8h29
